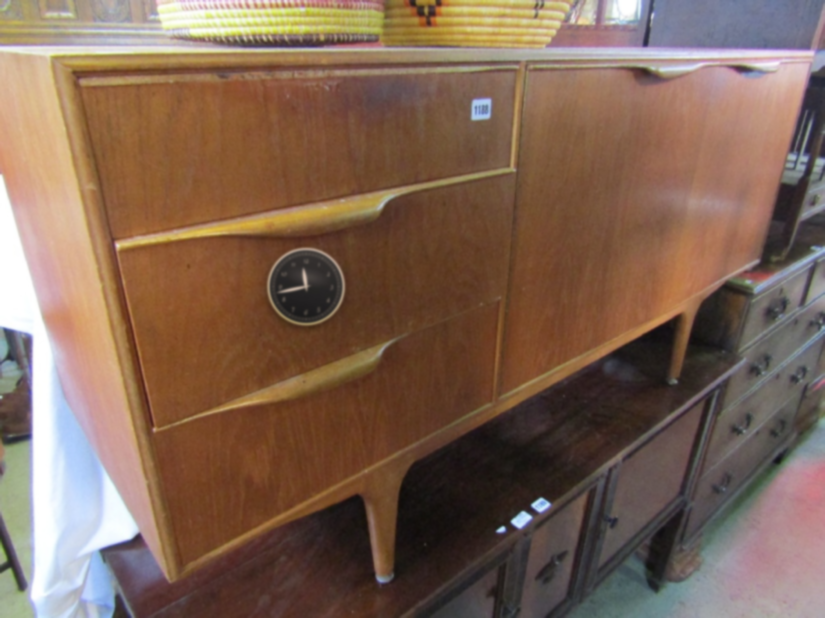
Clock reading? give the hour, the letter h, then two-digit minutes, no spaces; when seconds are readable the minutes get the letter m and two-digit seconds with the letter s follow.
11h43
